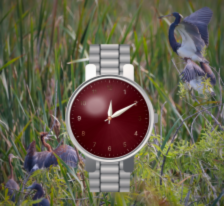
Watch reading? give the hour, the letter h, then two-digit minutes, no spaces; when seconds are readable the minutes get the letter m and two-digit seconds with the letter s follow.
12h10
